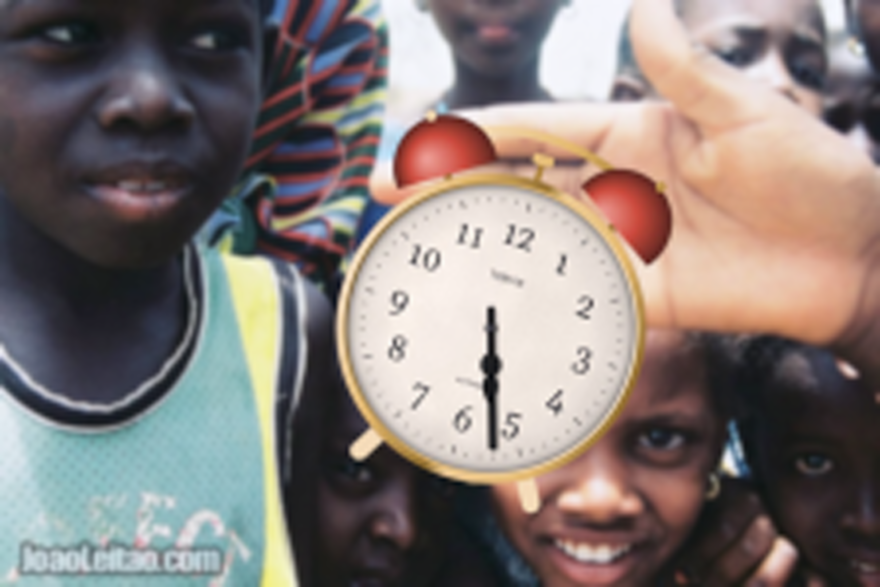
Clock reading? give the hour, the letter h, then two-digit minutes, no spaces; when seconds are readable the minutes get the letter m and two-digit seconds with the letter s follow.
5h27
